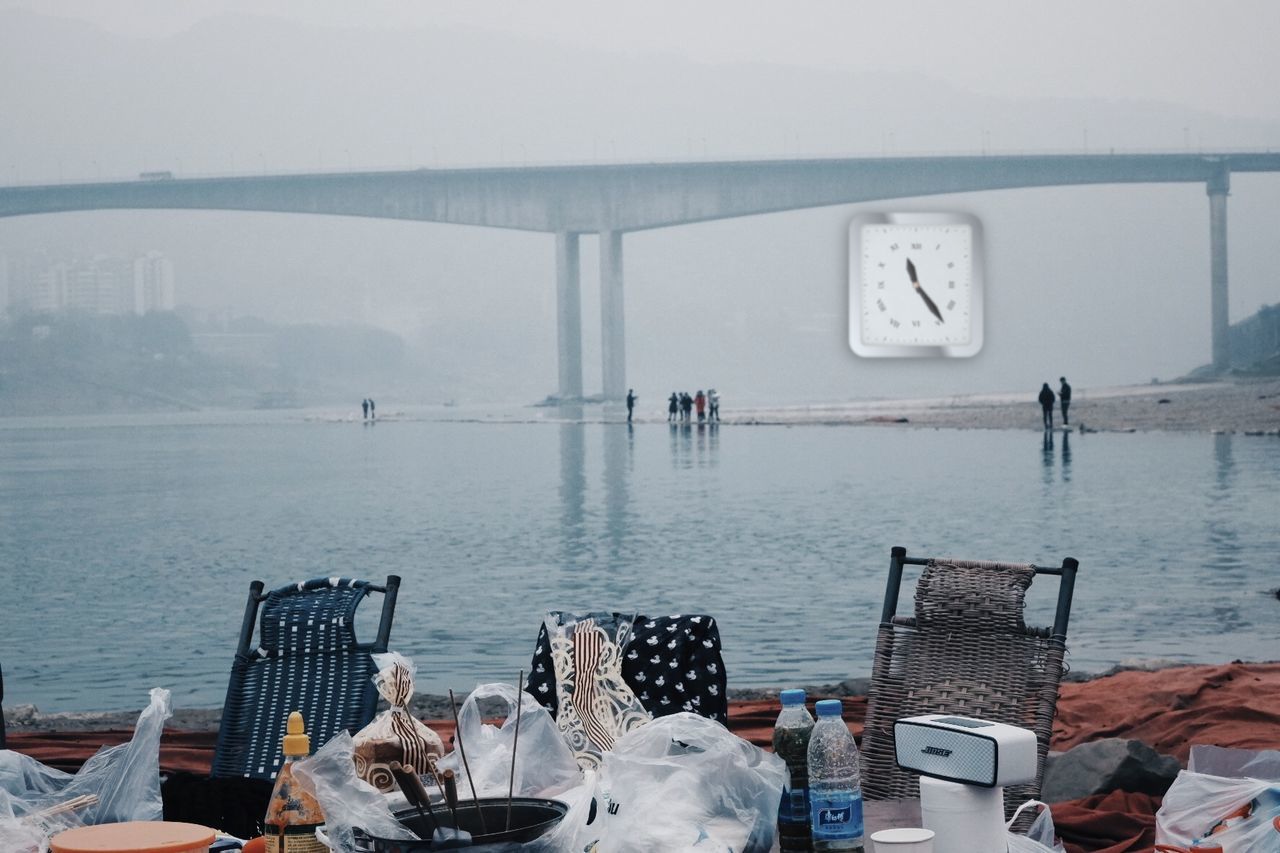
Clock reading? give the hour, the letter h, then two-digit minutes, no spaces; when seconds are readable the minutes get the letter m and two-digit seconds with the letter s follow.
11h24
